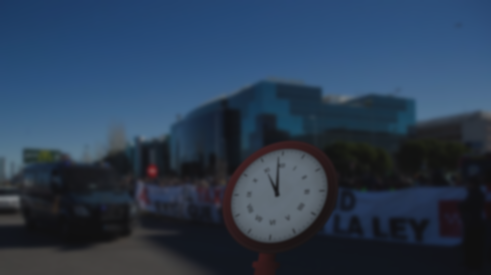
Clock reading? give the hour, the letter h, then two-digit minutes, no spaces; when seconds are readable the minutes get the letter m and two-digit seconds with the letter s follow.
10h59
